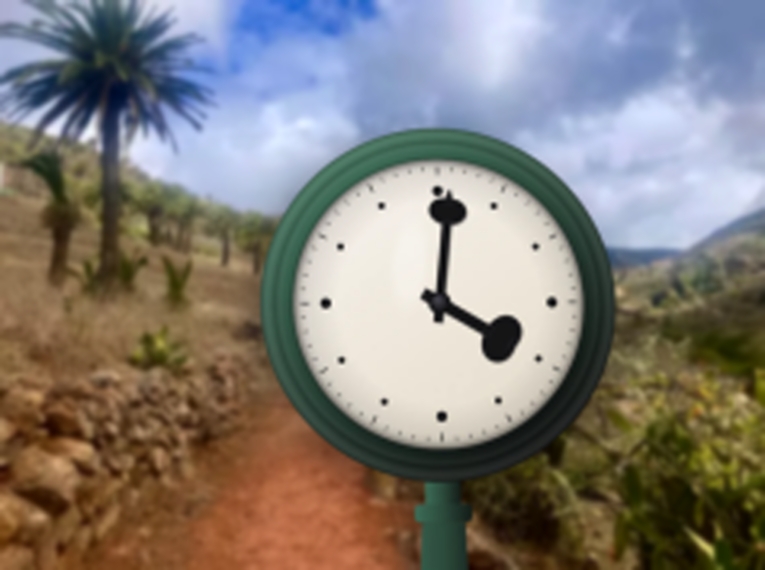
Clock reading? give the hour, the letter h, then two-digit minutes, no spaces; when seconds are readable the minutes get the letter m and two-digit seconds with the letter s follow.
4h01
